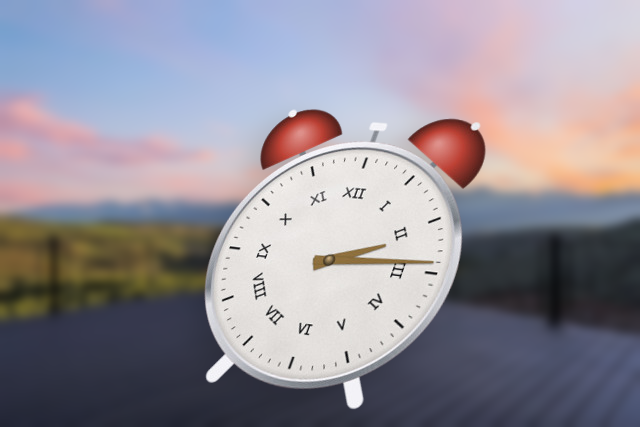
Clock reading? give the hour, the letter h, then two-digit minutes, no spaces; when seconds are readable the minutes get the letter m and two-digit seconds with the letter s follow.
2h14
